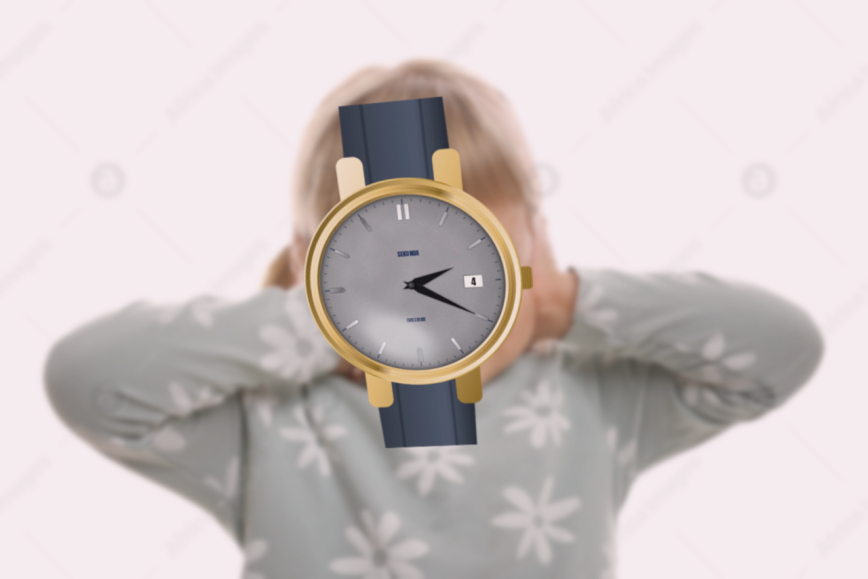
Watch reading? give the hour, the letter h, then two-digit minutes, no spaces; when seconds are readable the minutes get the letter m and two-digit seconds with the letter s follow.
2h20
